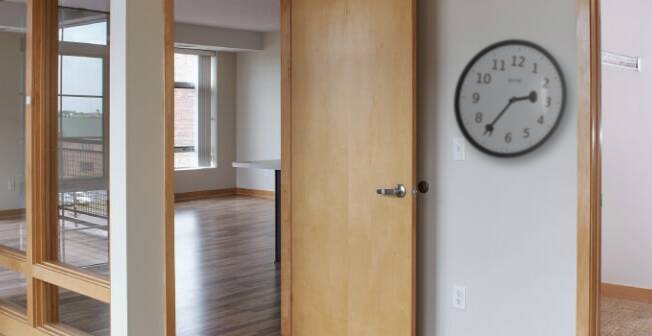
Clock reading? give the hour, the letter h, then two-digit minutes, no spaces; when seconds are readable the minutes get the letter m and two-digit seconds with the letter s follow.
2h36
